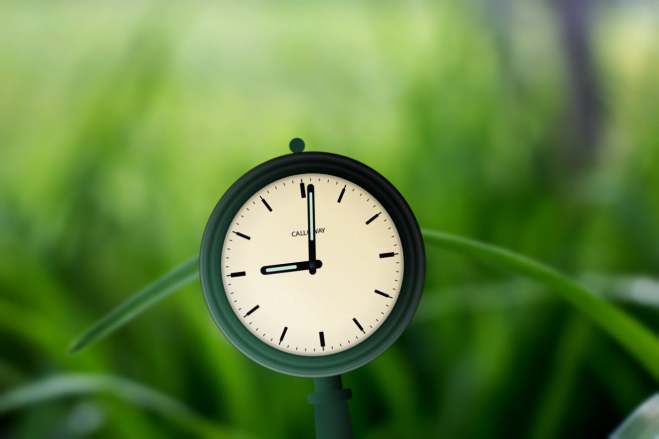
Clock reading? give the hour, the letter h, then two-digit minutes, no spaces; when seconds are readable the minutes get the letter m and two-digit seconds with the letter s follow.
9h01
